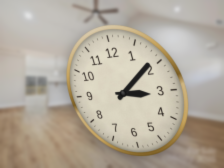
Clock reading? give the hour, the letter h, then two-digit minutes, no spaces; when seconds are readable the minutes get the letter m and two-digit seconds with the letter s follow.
3h09
